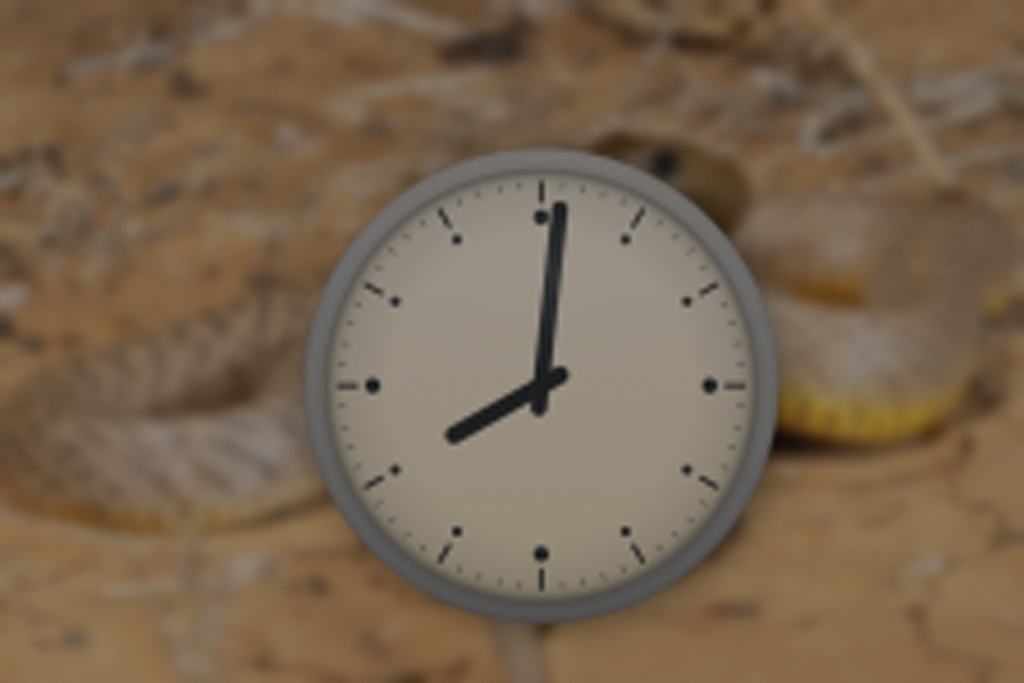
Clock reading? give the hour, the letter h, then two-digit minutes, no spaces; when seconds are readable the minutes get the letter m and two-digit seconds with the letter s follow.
8h01
